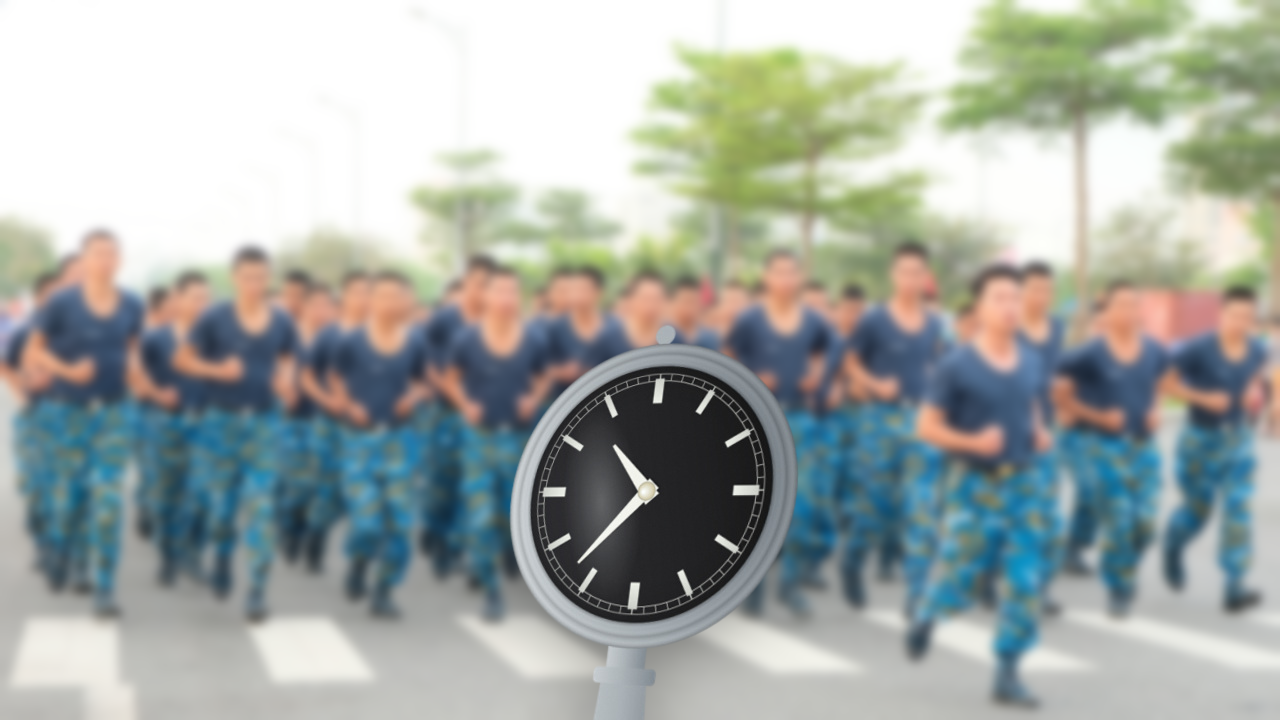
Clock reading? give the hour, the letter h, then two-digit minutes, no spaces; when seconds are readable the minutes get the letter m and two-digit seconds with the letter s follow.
10h37
